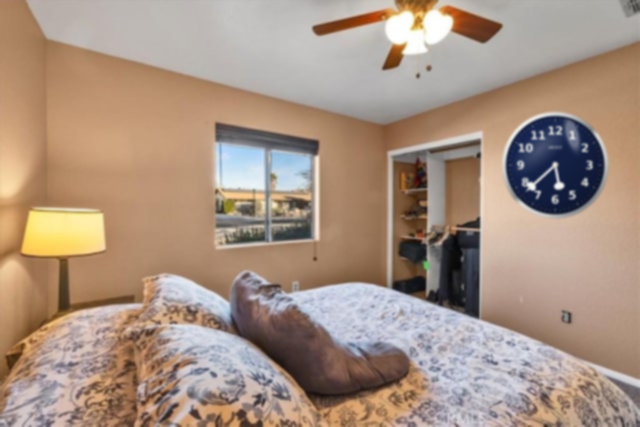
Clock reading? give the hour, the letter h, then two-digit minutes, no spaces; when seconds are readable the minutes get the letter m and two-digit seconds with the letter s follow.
5h38
